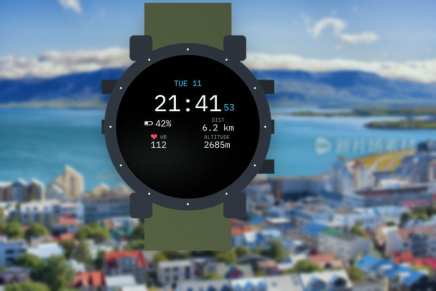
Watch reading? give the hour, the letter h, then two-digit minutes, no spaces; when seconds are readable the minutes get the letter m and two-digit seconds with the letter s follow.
21h41m53s
